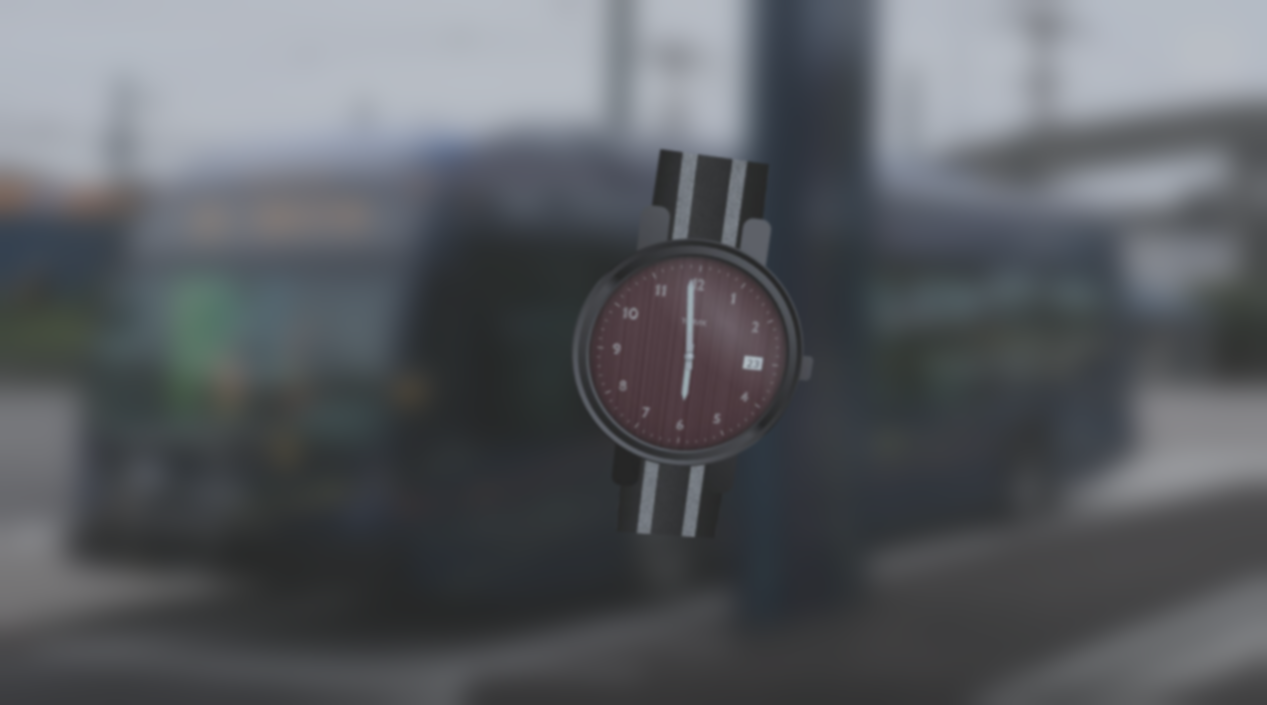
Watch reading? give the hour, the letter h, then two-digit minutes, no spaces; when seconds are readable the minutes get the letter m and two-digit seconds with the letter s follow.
5h59
